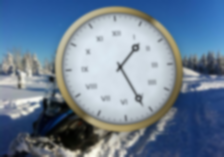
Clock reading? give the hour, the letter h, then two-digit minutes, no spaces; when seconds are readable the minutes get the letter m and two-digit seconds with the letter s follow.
1h26
